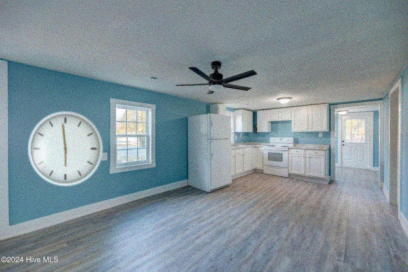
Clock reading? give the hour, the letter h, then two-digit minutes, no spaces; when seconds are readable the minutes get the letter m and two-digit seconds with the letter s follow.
5h59
